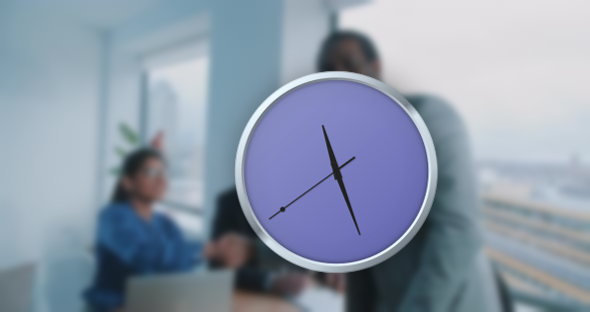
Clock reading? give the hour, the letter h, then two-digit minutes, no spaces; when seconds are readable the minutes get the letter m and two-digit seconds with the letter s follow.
11h26m39s
